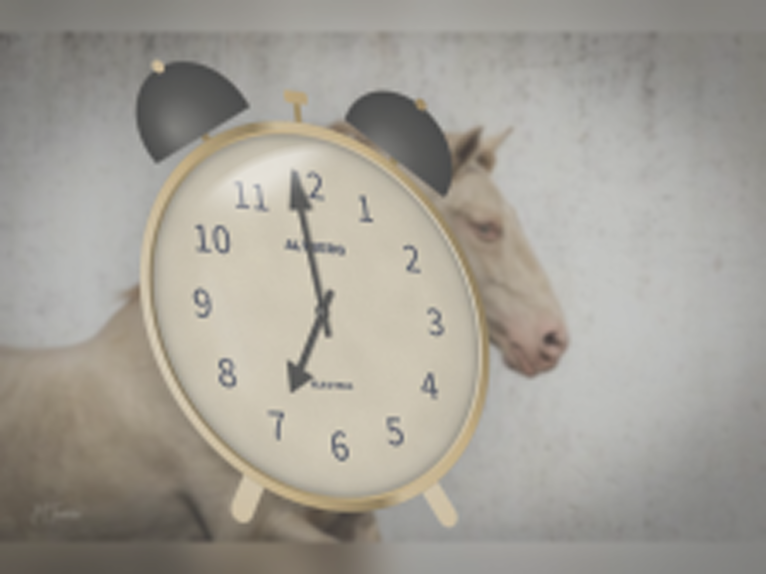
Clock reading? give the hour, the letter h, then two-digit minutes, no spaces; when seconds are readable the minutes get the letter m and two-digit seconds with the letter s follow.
6h59
